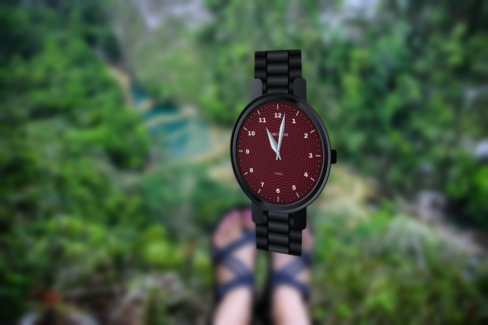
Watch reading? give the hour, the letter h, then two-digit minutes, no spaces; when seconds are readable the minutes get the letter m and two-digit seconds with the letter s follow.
11h02
